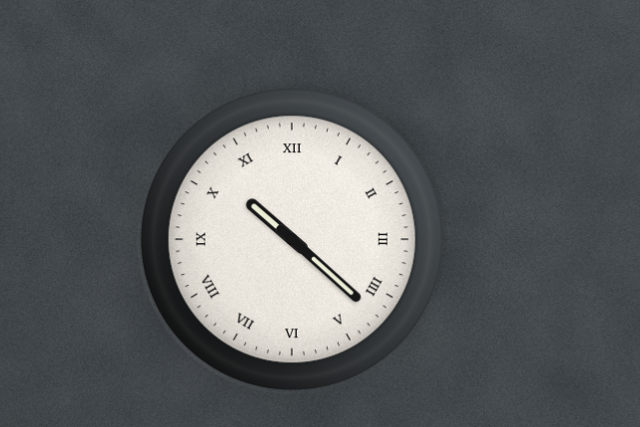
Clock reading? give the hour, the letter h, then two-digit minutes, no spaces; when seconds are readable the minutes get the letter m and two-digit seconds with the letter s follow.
10h22
